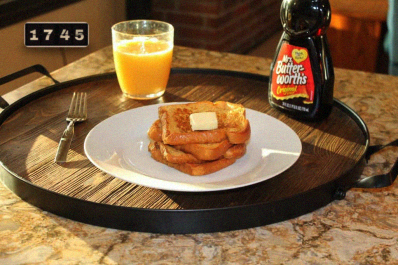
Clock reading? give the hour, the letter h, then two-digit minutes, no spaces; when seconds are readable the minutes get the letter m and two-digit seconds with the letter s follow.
17h45
